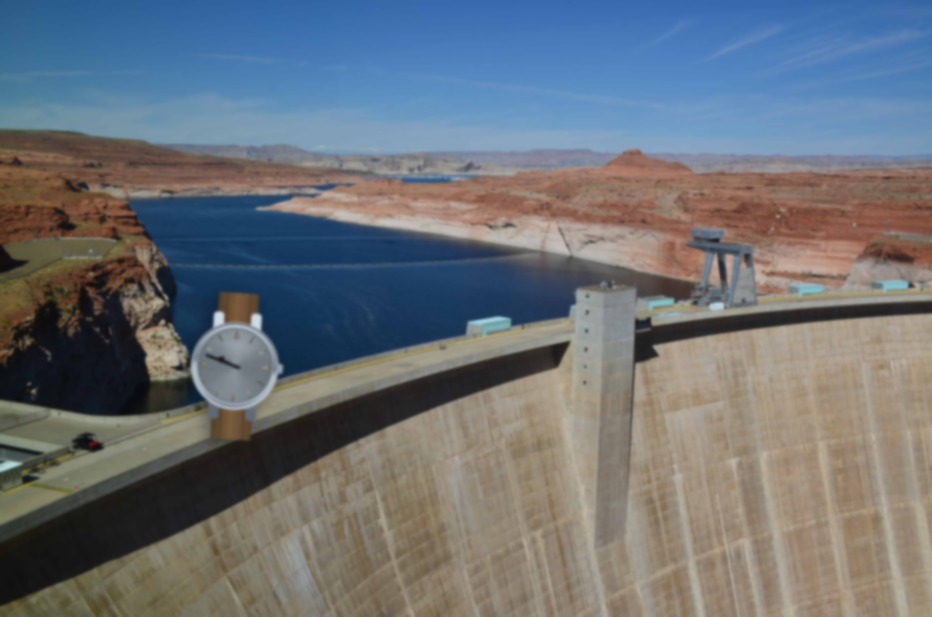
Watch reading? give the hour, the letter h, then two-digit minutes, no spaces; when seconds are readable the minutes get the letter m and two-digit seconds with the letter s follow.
9h48
